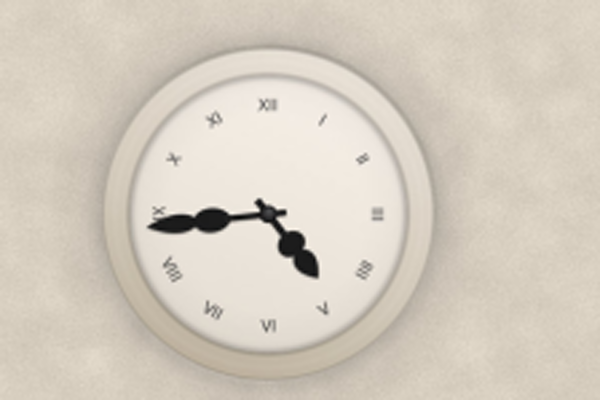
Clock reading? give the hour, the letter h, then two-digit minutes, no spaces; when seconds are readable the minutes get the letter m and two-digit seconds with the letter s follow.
4h44
